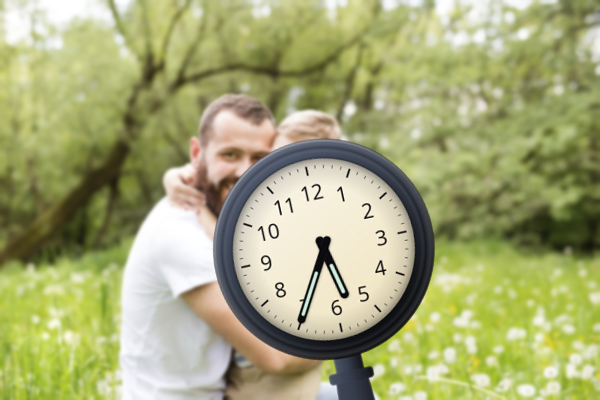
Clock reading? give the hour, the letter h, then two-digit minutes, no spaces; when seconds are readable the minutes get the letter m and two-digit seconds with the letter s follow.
5h35
